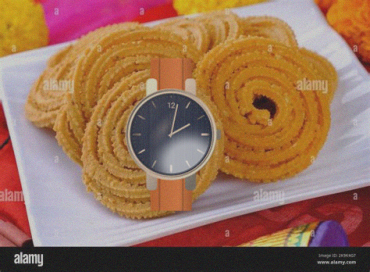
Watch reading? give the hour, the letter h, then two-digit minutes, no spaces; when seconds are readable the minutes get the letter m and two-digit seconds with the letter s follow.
2h02
